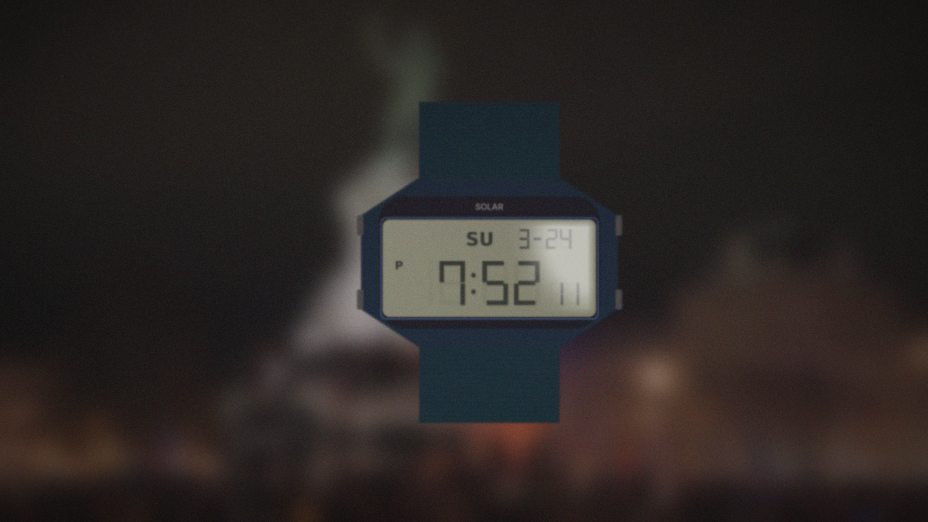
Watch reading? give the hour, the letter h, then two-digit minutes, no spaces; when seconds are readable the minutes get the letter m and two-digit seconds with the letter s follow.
7h52m11s
